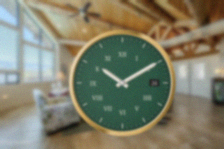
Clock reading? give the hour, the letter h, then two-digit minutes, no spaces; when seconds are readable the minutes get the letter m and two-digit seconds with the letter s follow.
10h10
